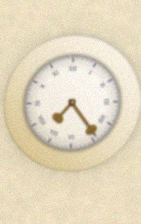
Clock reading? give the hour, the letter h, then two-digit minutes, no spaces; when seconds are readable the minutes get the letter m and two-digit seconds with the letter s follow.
7h24
